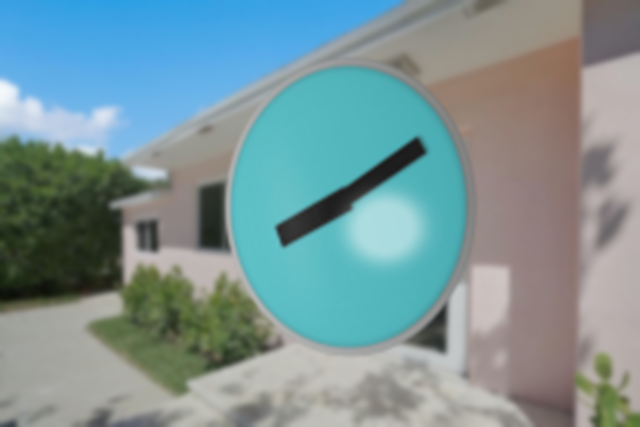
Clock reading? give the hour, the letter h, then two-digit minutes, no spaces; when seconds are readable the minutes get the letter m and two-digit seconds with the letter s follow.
8h10
